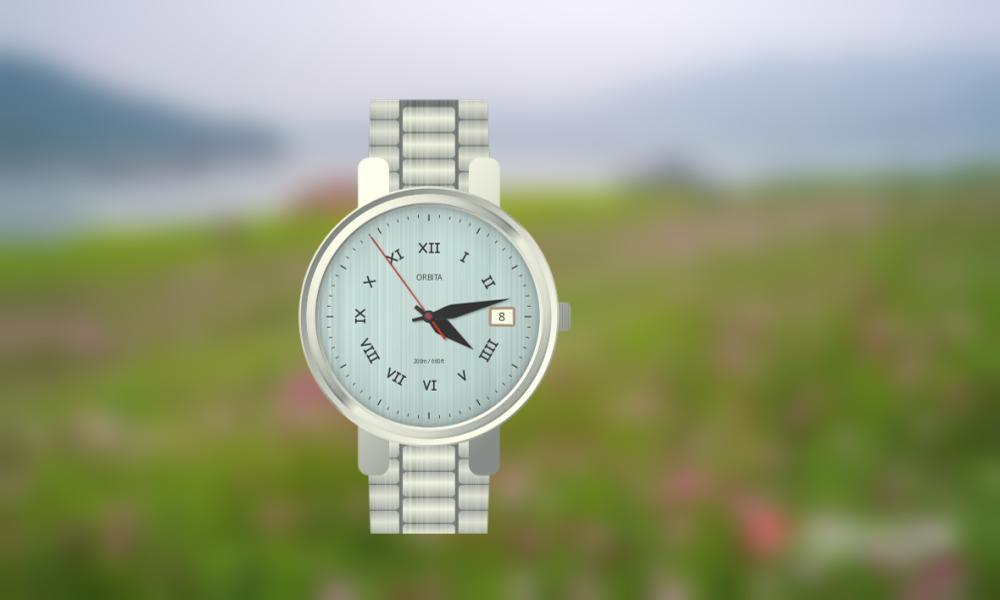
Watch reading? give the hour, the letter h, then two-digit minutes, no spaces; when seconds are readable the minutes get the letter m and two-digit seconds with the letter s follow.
4h12m54s
